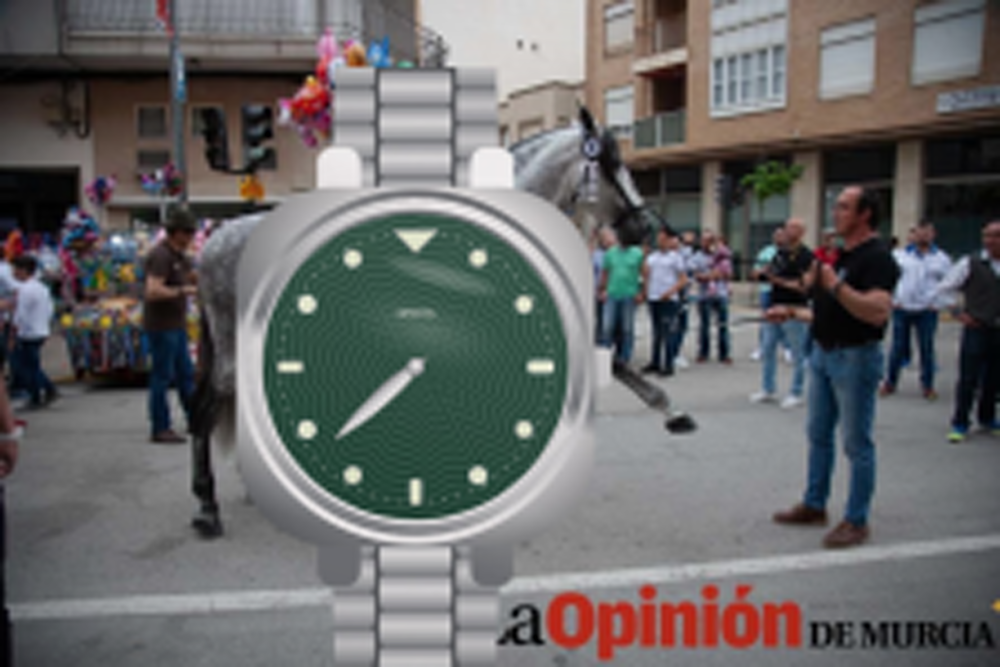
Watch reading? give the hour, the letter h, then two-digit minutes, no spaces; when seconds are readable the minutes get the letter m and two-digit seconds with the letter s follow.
7h38
